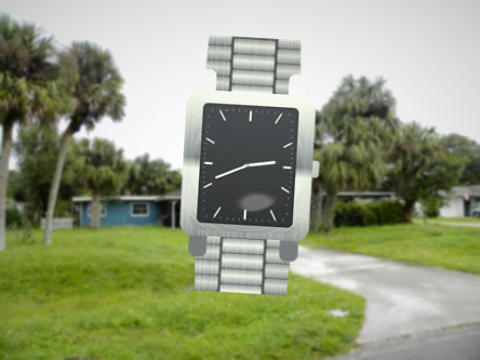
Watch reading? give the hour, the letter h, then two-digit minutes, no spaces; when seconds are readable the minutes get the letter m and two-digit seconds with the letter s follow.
2h41
